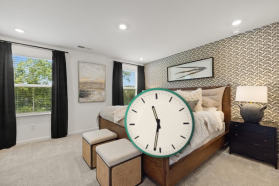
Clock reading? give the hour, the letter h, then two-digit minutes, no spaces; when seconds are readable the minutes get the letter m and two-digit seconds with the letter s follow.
11h32
